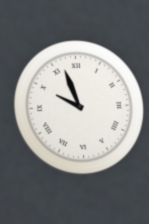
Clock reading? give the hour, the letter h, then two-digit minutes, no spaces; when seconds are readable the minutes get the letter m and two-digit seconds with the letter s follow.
9h57
